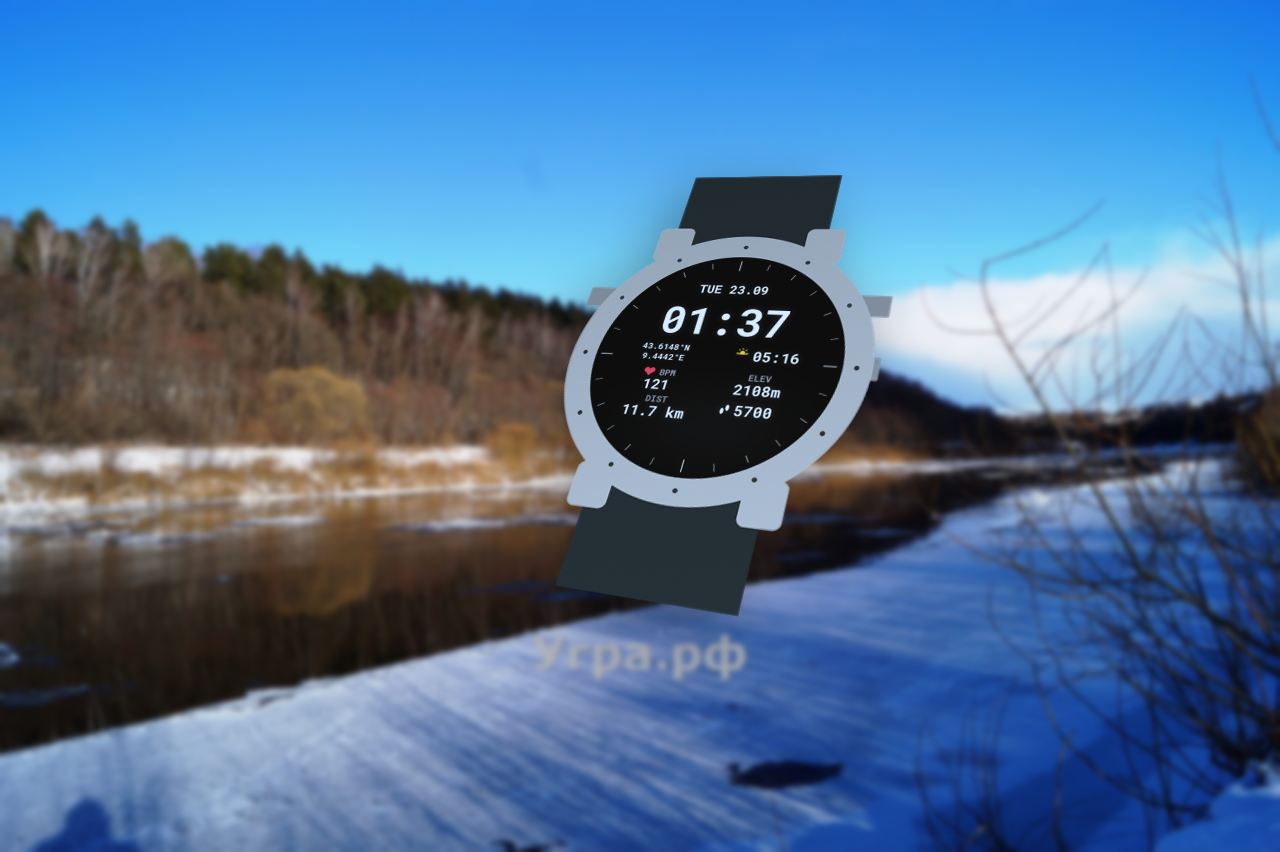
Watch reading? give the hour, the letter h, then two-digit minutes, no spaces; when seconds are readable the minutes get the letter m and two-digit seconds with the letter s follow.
1h37
